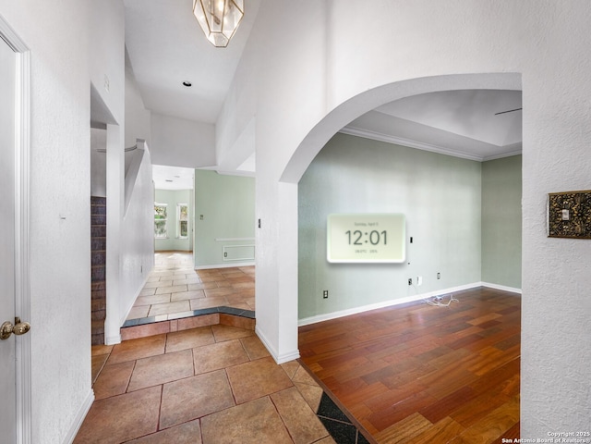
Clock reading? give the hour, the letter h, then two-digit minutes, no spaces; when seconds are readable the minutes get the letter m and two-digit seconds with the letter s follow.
12h01
